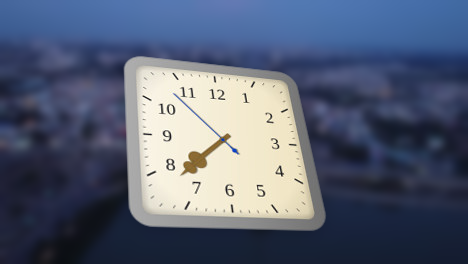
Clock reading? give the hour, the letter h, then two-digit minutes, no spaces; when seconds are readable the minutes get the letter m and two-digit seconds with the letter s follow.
7h37m53s
